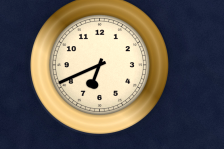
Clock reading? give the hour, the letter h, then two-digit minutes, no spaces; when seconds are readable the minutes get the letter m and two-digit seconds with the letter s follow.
6h41
